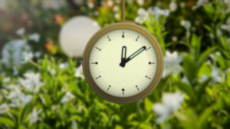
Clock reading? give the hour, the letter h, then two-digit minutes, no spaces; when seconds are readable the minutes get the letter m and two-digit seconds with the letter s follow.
12h09
